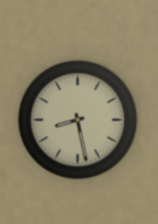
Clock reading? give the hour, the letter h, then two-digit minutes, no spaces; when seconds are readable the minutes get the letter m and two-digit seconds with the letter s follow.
8h28
